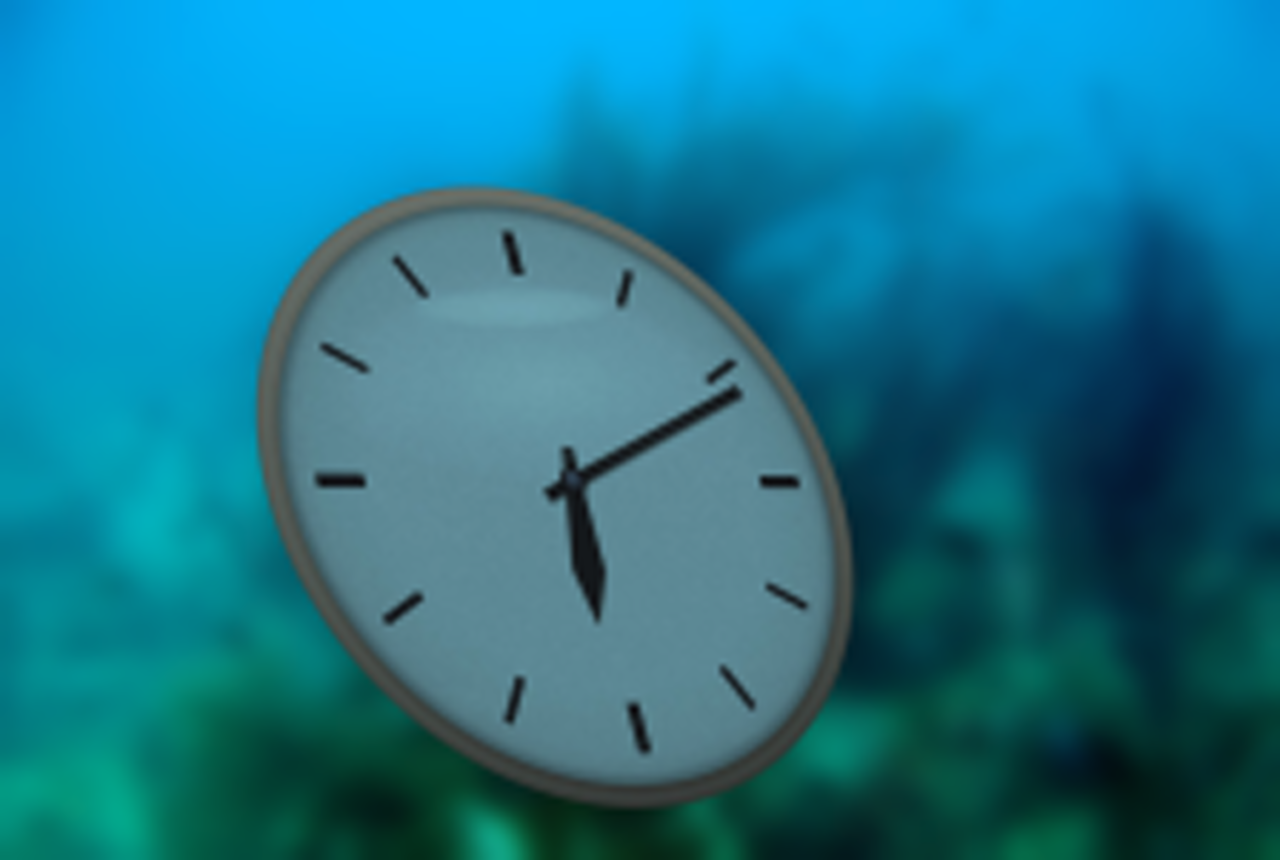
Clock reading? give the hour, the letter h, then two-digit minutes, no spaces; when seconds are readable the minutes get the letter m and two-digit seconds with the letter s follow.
6h11
